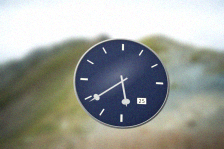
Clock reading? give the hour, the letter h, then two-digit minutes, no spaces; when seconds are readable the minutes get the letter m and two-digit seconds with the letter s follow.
5h39
